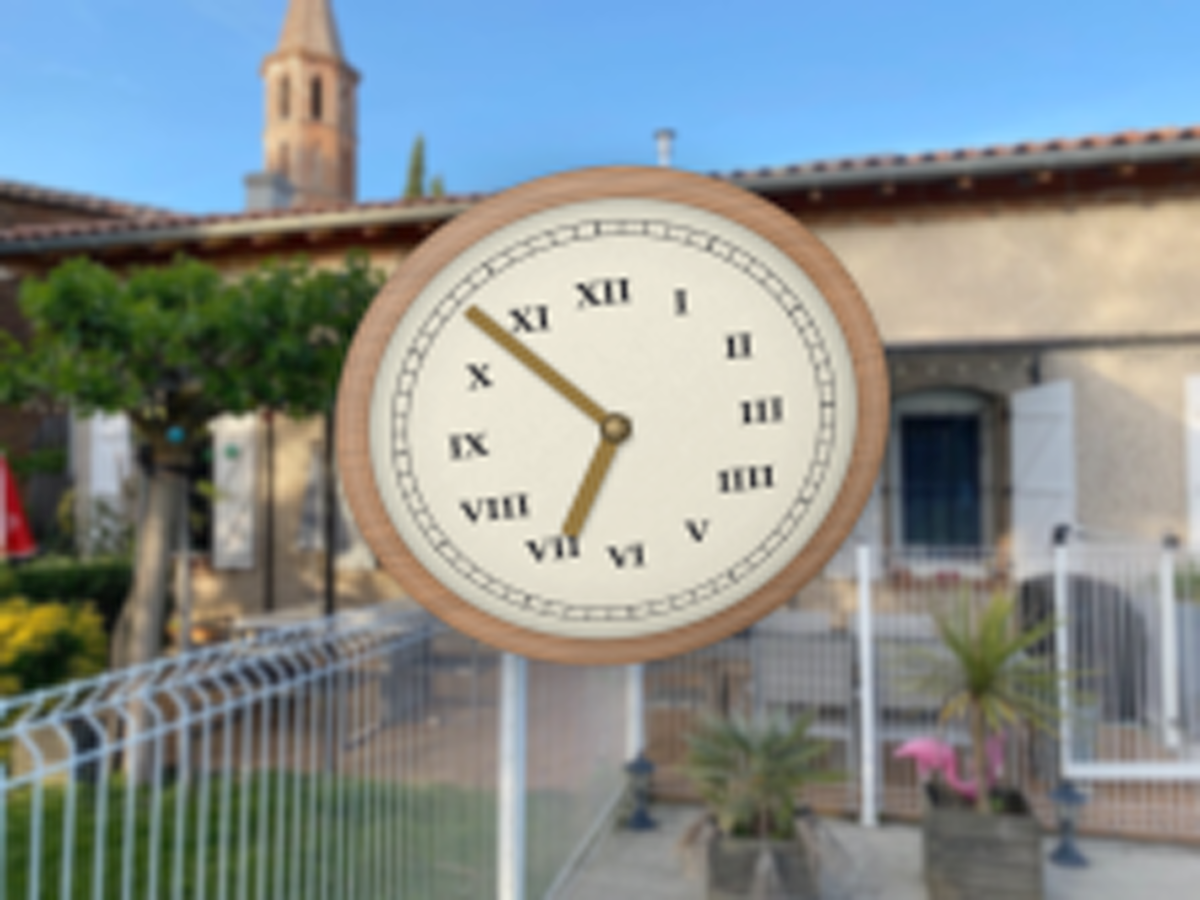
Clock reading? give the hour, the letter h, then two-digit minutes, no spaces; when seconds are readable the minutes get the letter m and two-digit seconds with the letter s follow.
6h53
